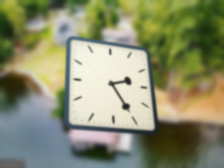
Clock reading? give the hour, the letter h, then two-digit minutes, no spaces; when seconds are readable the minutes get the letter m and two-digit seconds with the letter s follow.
2h25
